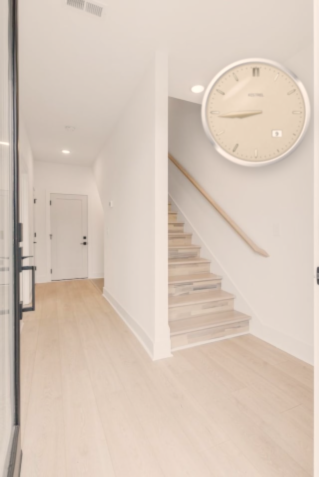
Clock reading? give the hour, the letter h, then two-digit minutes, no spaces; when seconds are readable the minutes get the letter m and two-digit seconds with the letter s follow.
8h44
